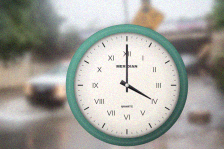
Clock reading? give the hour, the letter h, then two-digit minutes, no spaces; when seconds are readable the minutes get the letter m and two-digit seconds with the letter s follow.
4h00
